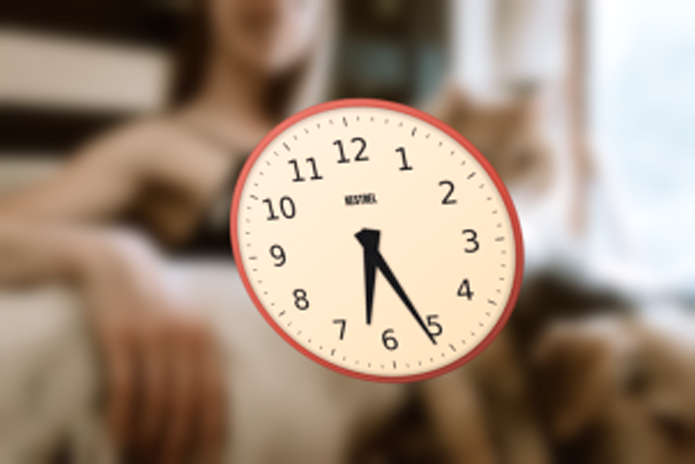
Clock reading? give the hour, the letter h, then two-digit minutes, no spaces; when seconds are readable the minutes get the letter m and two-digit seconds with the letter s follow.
6h26
